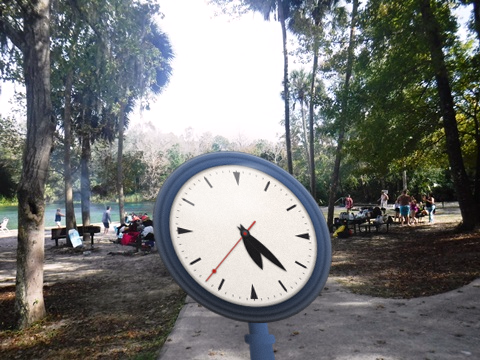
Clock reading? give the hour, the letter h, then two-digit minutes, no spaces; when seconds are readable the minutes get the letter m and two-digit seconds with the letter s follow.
5h22m37s
